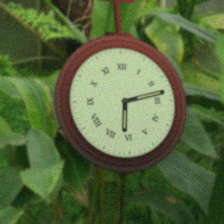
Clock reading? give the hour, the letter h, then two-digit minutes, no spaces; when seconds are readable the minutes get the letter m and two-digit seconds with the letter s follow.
6h13
